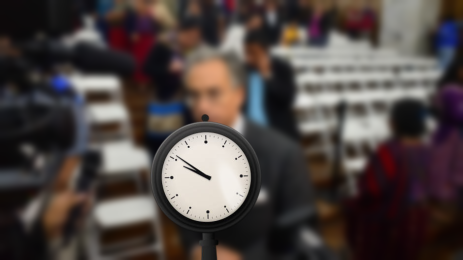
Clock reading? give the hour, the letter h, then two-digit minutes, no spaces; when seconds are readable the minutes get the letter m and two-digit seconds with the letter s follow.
9h51
